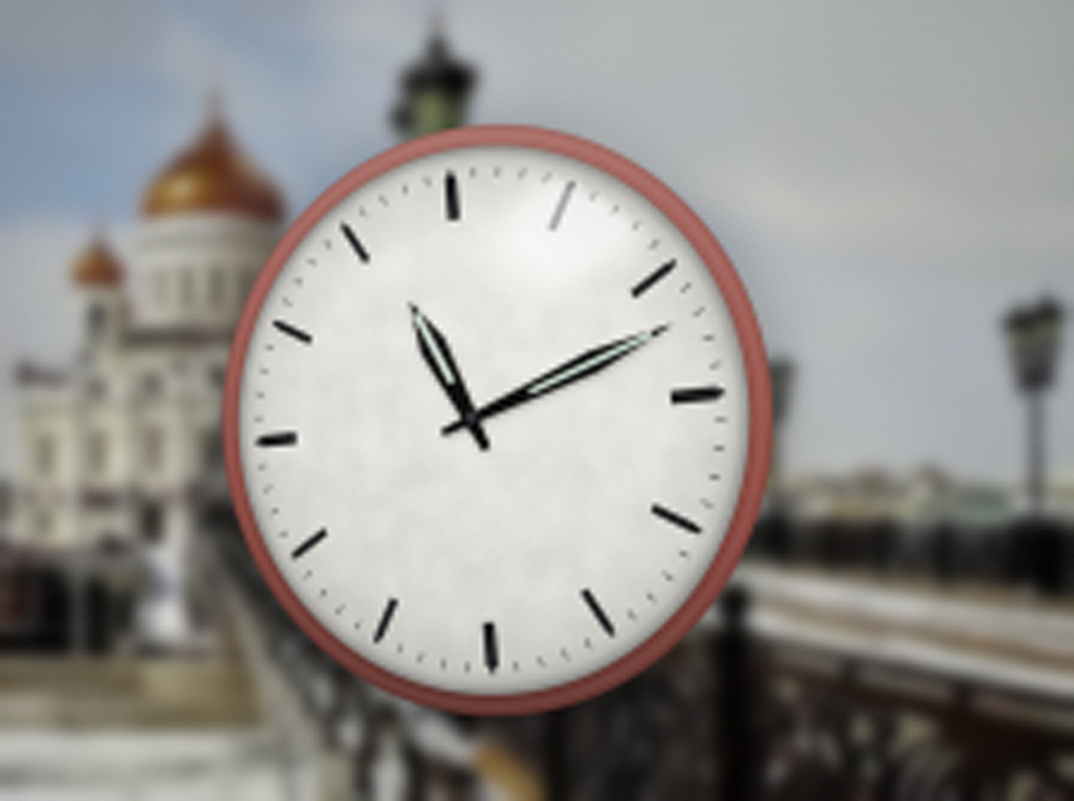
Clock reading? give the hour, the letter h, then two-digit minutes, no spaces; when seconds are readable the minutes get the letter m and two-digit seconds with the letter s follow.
11h12
